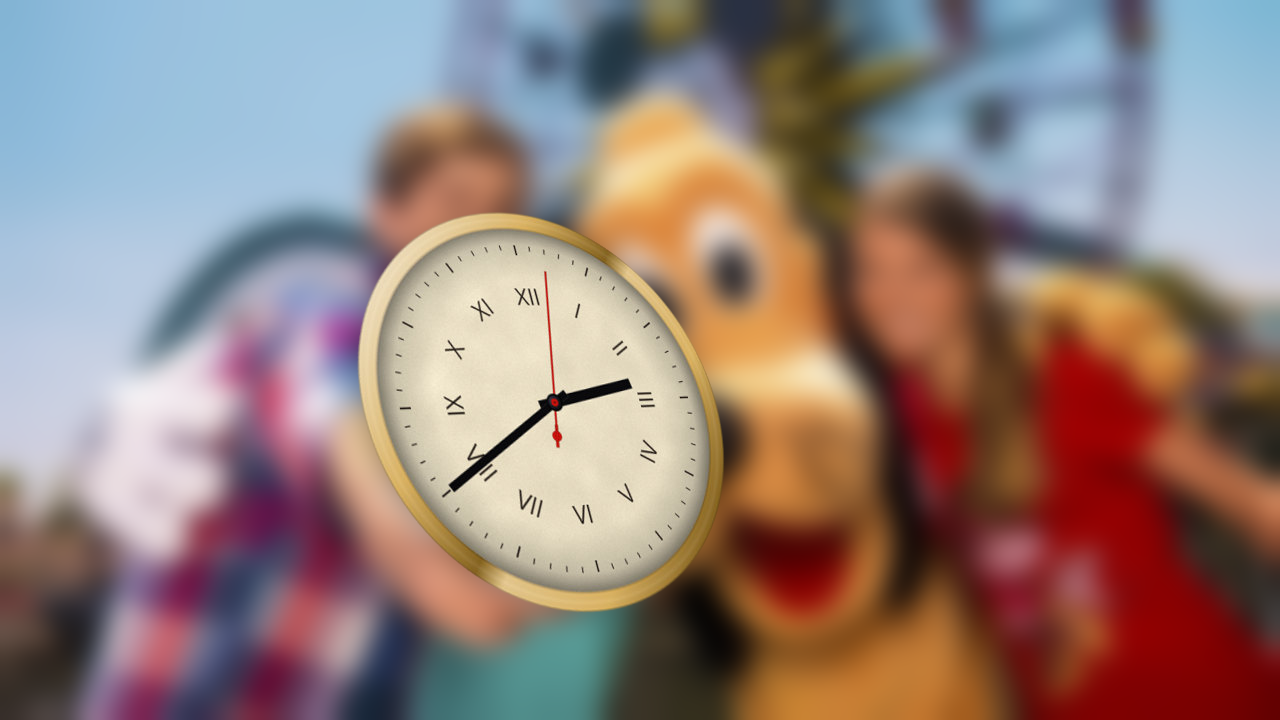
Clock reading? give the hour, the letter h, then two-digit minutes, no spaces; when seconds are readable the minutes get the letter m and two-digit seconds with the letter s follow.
2h40m02s
